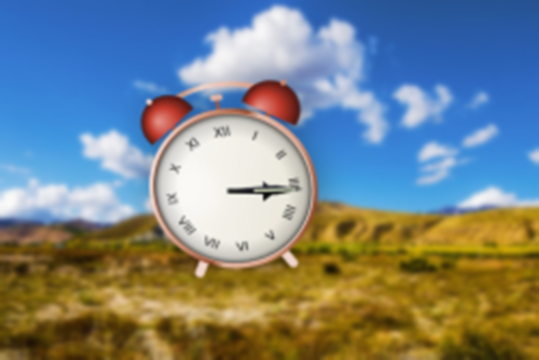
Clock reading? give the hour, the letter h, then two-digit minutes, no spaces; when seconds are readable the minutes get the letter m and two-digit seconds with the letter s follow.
3h16
